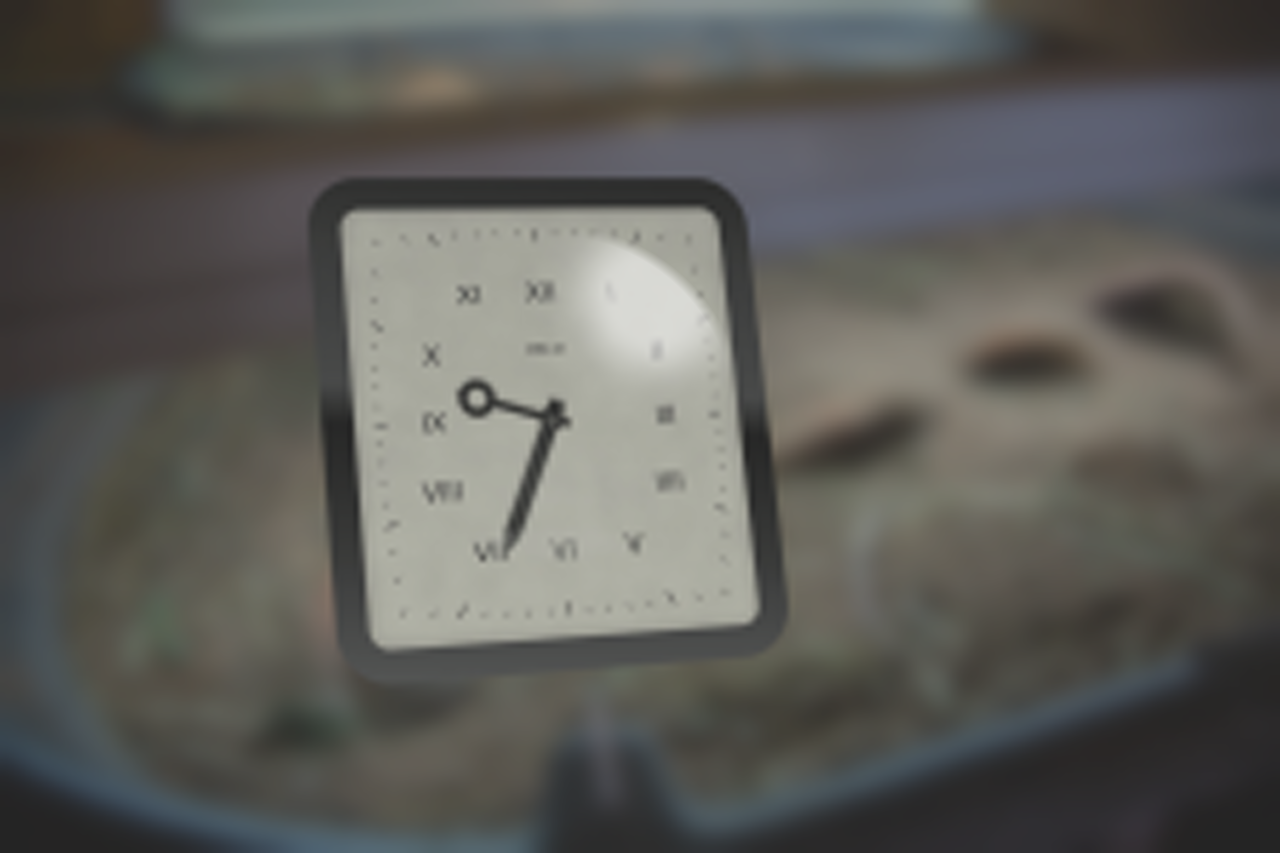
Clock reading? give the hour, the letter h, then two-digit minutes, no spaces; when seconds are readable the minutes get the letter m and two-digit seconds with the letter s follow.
9h34
